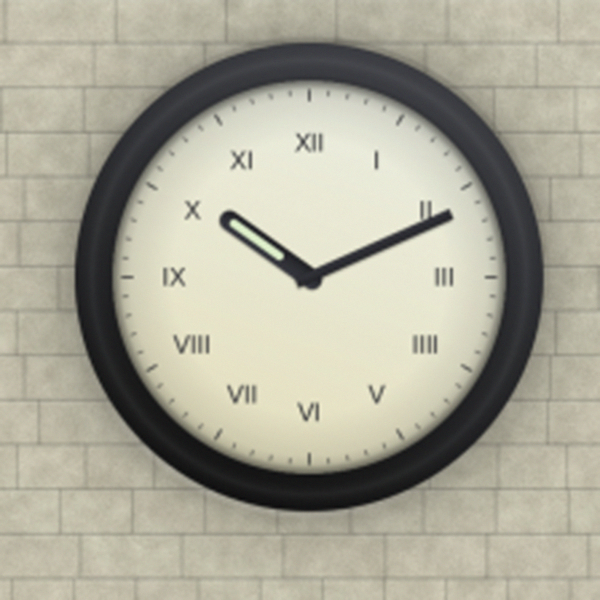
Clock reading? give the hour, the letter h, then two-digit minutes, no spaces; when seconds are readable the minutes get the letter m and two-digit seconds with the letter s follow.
10h11
